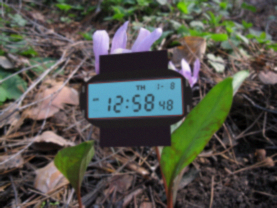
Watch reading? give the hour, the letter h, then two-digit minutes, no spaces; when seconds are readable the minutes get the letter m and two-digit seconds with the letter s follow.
12h58m48s
